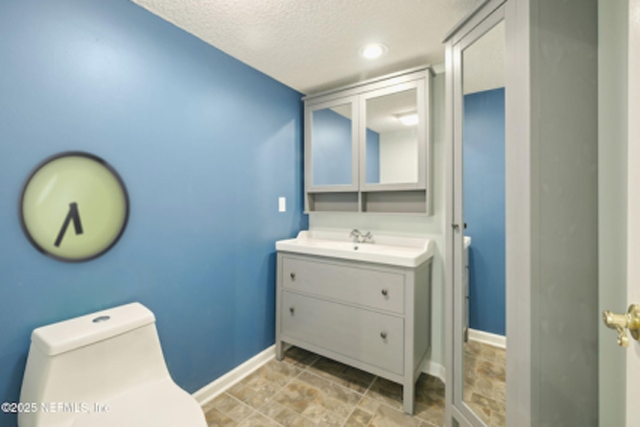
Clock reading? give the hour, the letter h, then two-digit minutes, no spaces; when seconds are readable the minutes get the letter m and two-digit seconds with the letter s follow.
5h34
